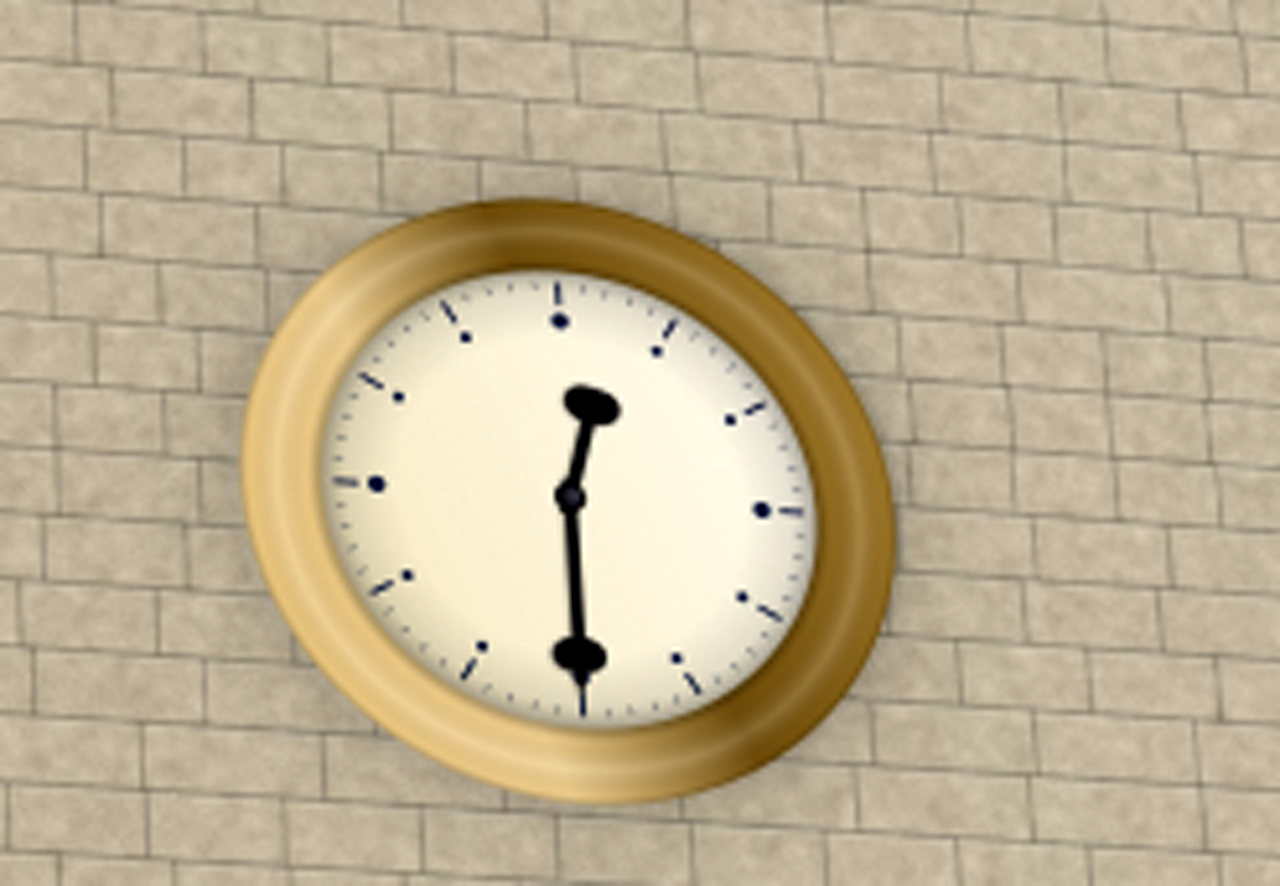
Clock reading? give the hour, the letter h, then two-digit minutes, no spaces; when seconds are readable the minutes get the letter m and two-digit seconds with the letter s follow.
12h30
